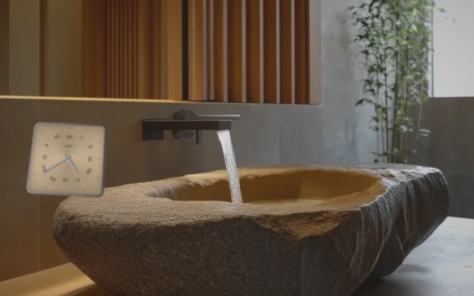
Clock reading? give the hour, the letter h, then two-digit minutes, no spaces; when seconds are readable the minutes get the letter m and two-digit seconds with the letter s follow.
4h39
